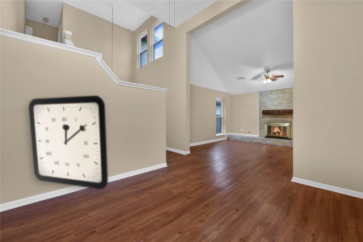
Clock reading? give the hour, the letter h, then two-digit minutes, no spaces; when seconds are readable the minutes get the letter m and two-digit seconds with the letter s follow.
12h09
